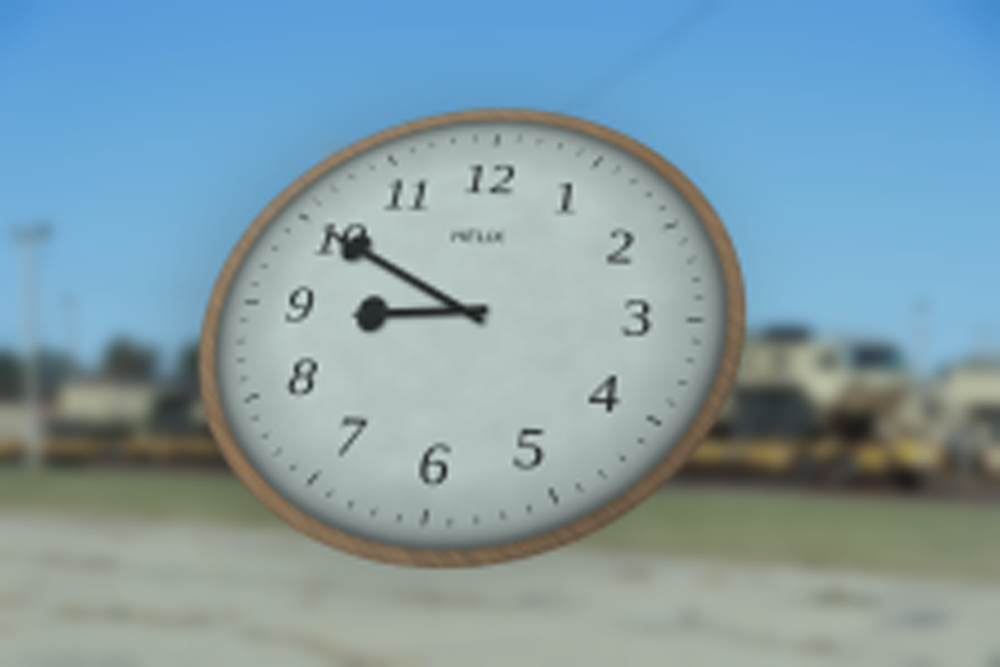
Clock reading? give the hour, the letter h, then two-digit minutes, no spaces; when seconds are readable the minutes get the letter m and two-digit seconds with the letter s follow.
8h50
